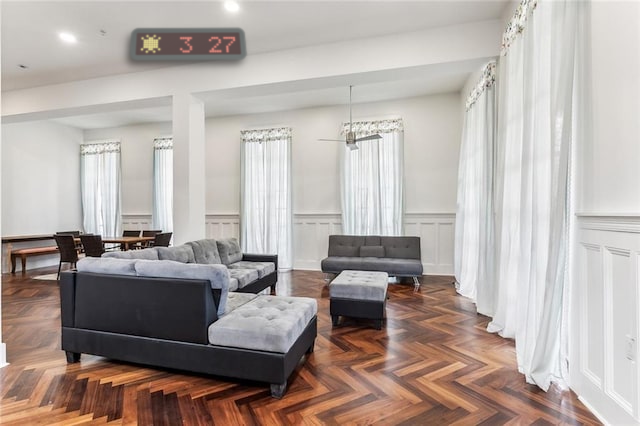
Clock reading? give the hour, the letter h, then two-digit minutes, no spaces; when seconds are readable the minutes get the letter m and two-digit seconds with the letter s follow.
3h27
